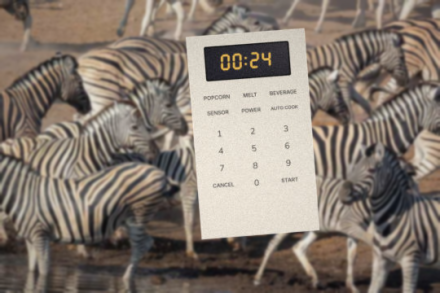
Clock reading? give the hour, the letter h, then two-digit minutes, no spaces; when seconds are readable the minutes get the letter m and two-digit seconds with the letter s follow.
0h24
